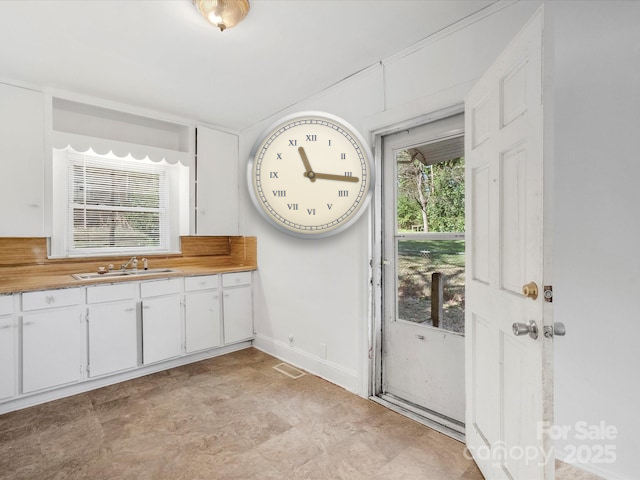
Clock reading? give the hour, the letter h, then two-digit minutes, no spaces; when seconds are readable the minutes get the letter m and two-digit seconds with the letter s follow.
11h16
